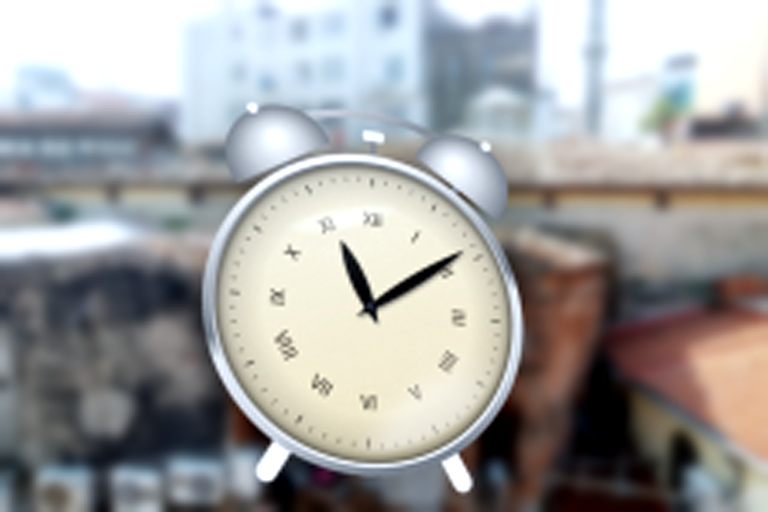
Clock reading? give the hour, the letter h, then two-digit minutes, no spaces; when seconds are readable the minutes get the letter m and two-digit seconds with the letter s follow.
11h09
